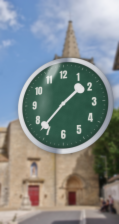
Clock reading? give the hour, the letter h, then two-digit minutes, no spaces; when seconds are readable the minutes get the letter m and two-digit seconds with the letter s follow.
1h37
